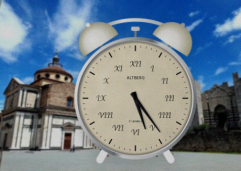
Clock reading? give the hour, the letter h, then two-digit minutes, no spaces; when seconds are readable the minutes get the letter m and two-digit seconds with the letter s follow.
5h24
